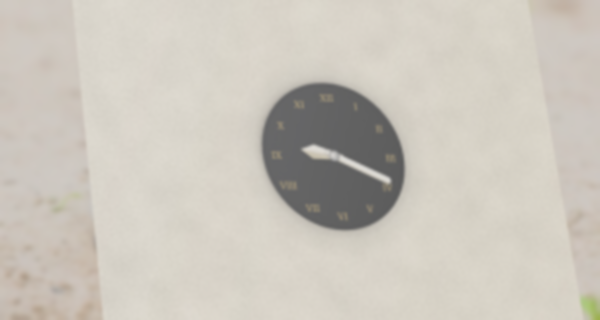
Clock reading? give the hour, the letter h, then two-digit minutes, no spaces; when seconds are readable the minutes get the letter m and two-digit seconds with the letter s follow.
9h19
